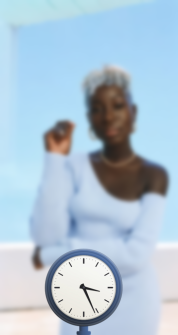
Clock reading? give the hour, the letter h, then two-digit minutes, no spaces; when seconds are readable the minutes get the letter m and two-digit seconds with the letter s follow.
3h26
